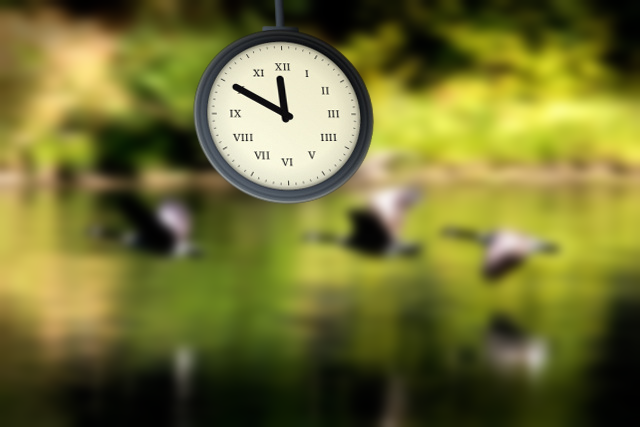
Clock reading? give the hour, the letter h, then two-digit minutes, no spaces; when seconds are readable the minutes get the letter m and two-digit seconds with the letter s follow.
11h50
